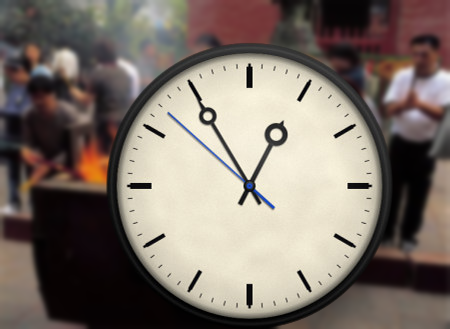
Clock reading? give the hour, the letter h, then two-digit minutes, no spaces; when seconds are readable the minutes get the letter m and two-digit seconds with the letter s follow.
12h54m52s
